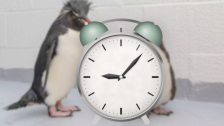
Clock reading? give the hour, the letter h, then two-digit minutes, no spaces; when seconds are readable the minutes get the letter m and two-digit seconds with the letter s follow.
9h07
